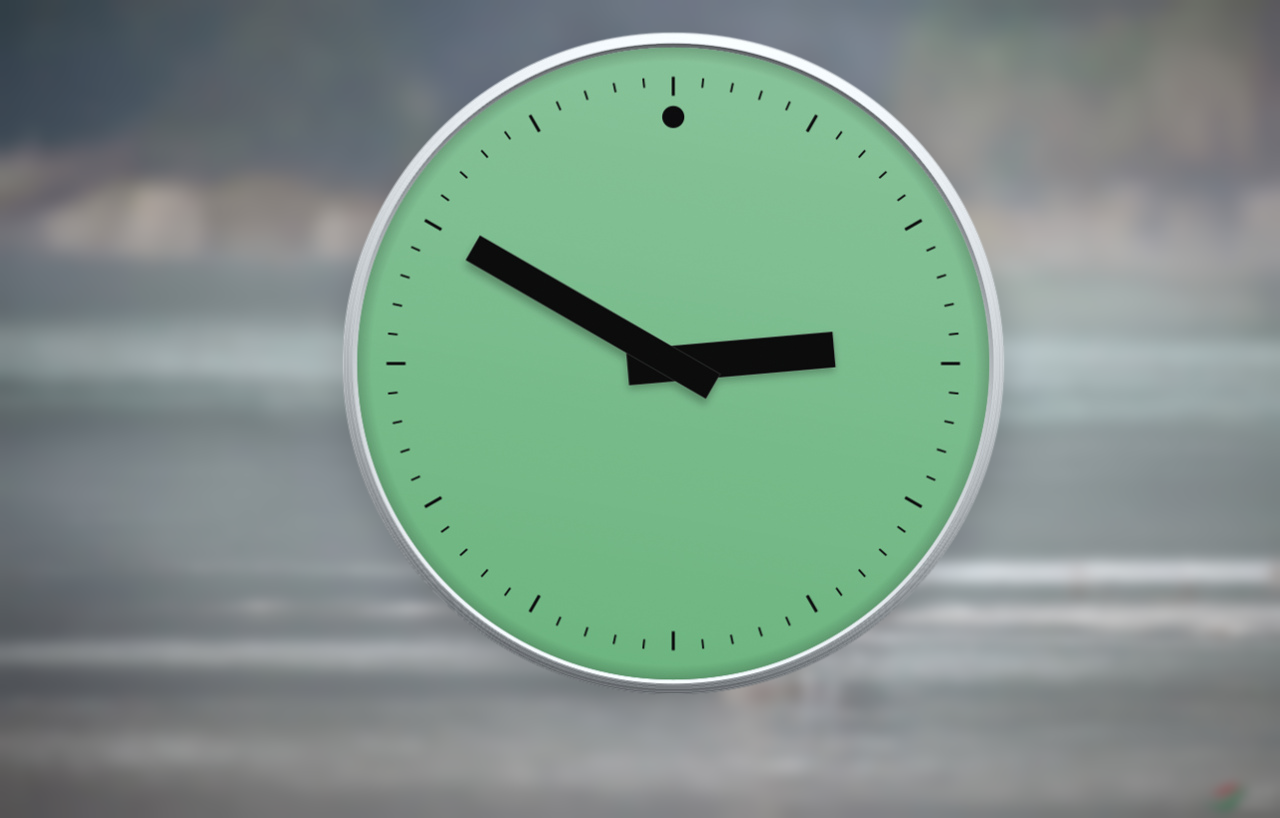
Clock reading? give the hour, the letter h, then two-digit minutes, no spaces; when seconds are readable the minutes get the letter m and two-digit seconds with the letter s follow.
2h50
